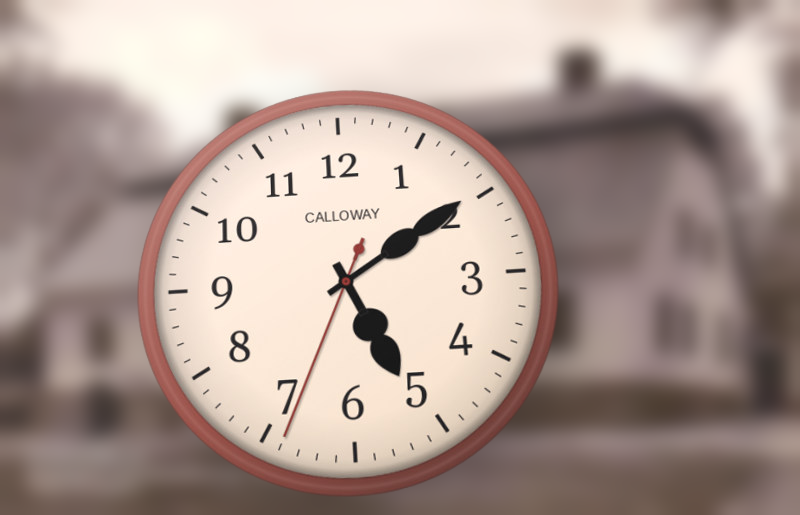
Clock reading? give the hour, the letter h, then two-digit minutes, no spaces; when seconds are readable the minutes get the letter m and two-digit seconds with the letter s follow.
5h09m34s
